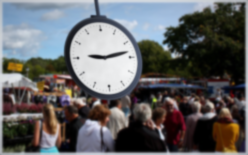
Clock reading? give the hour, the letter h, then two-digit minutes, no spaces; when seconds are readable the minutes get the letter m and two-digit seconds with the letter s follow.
9h13
